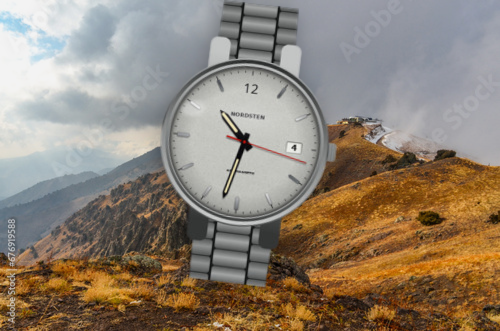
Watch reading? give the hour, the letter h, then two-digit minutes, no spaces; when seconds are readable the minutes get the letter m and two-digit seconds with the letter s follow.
10h32m17s
